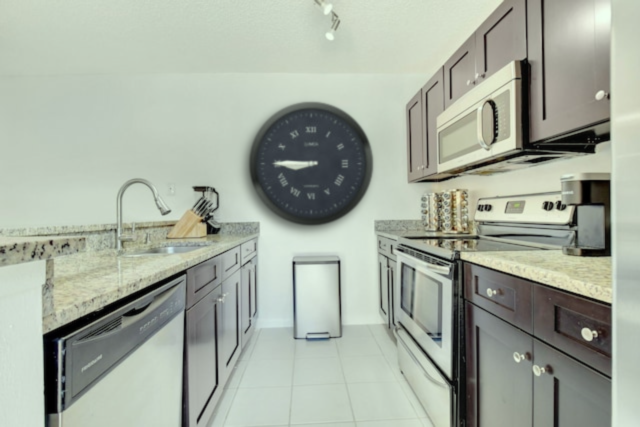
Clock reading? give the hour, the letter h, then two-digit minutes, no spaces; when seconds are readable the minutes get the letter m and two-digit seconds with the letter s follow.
8h45
